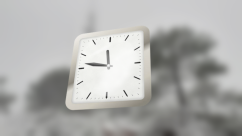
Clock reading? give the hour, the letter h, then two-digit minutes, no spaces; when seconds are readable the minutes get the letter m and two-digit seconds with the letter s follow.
11h47
